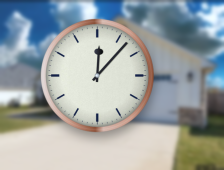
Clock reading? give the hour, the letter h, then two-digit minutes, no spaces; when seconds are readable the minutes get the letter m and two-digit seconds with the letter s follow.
12h07
